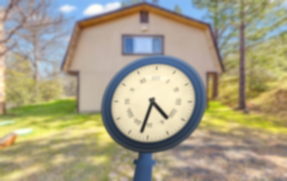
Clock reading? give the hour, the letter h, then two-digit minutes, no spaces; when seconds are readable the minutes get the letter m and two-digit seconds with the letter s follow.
4h32
